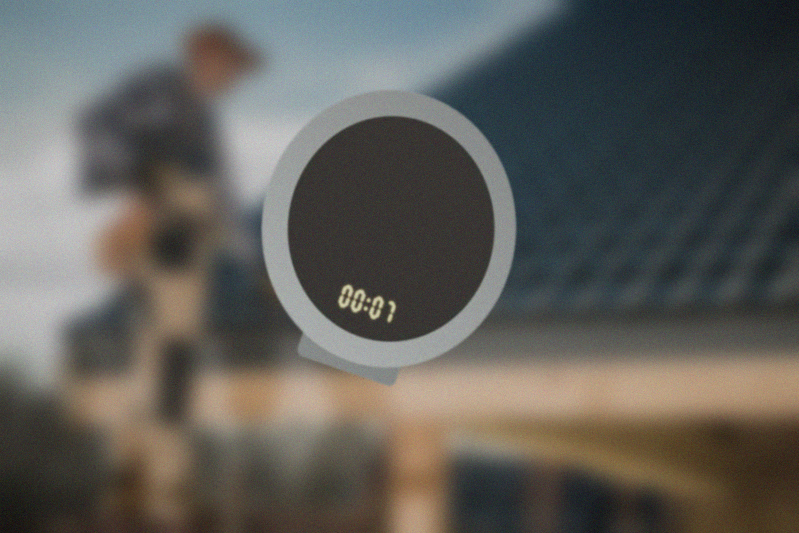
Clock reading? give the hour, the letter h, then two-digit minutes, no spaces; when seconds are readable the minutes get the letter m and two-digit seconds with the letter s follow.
0h07
